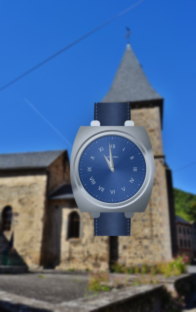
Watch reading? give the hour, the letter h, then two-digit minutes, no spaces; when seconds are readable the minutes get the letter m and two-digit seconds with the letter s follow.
10h59
